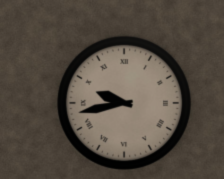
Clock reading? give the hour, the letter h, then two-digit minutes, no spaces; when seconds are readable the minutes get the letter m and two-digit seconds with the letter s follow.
9h43
